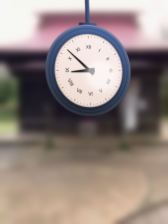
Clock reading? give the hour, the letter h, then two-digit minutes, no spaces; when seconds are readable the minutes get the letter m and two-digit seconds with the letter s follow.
8h52
